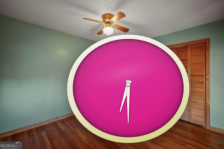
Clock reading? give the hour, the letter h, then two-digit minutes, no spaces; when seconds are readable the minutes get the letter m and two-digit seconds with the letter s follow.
6h30
